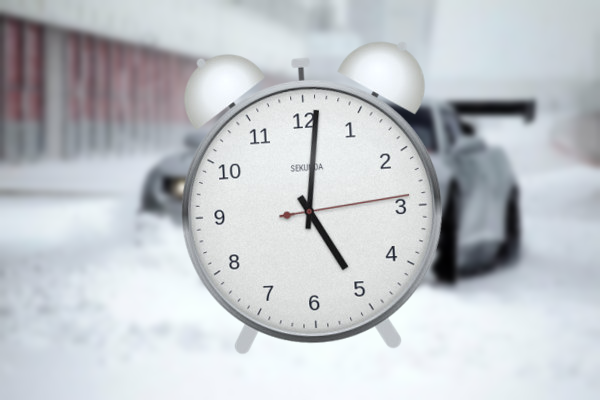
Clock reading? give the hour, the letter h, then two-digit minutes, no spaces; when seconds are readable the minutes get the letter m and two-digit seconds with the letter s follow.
5h01m14s
